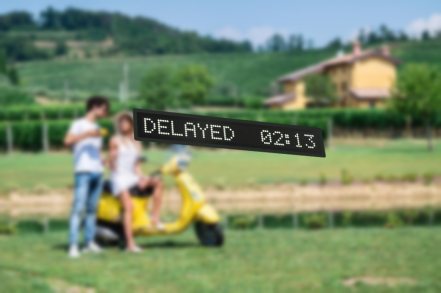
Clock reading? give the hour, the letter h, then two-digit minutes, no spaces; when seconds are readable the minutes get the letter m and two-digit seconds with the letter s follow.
2h13
